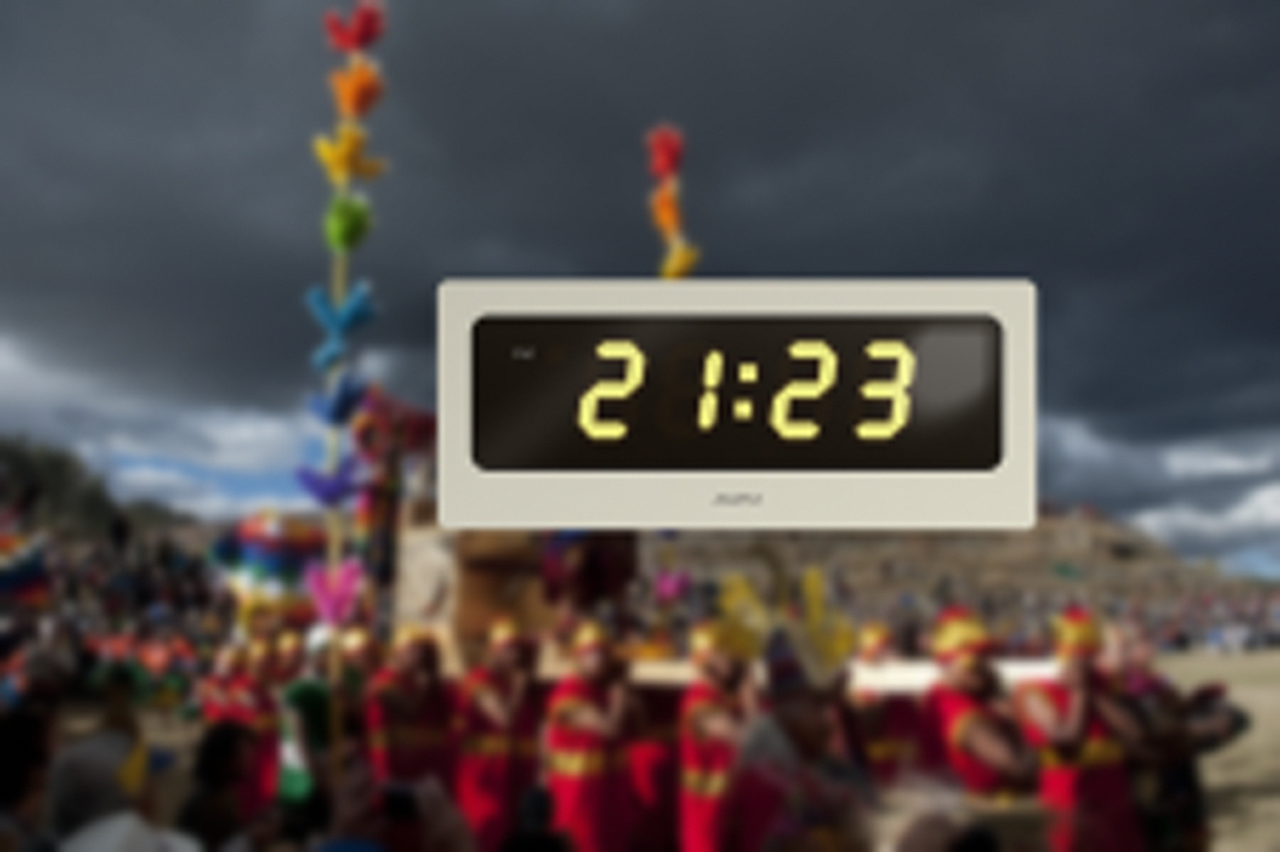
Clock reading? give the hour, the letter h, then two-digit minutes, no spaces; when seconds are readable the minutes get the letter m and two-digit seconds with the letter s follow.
21h23
